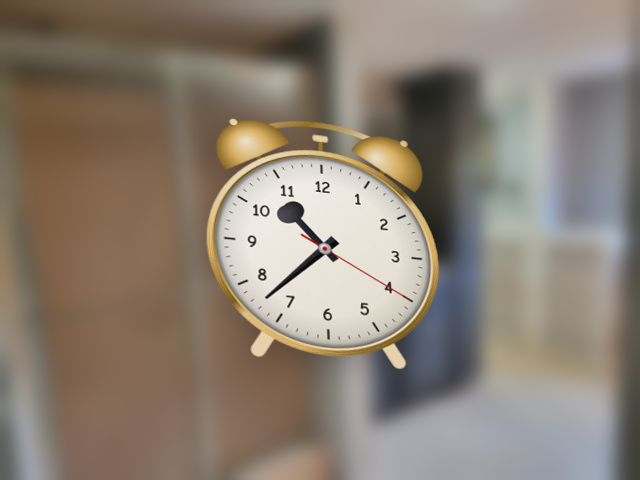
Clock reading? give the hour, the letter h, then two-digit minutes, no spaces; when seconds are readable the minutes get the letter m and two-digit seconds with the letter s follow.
10h37m20s
